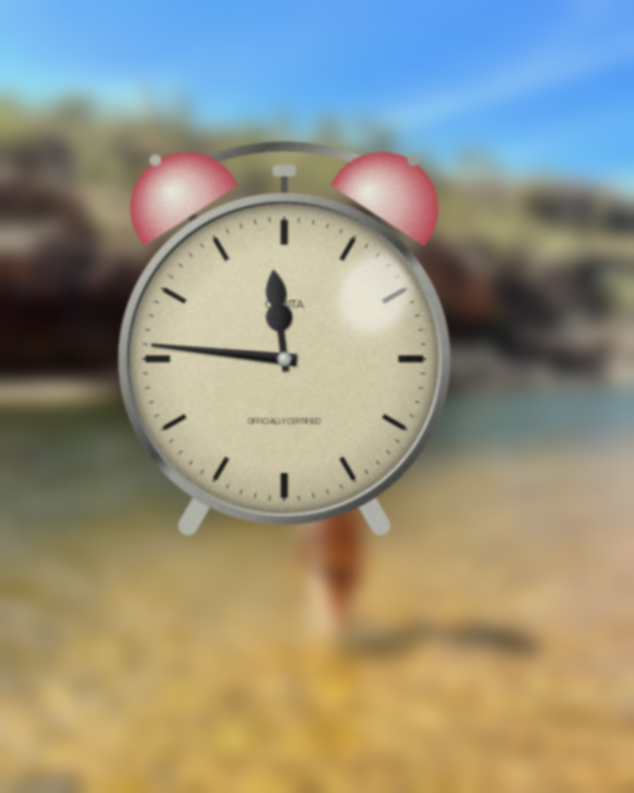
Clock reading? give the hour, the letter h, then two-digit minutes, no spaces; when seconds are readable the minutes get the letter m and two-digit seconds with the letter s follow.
11h46
